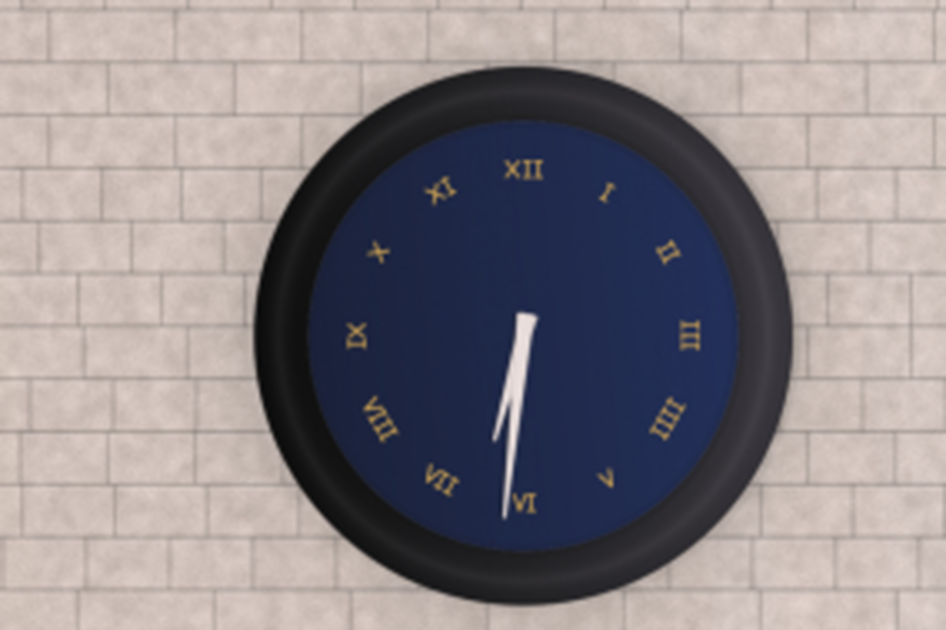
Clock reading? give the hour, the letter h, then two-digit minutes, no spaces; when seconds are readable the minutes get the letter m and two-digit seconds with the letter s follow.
6h31
